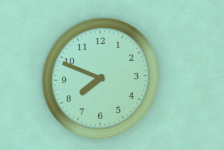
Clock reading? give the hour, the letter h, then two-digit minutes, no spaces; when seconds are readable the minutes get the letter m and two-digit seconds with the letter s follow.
7h49
